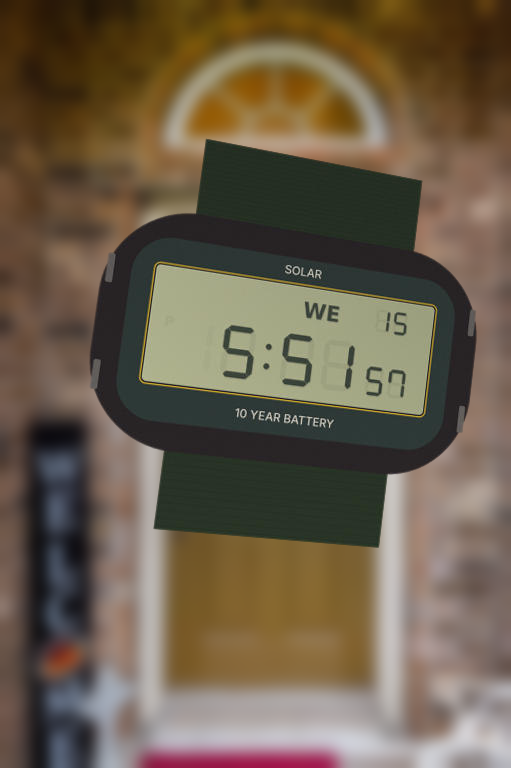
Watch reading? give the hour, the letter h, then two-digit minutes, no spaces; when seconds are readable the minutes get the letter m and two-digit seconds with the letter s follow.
5h51m57s
